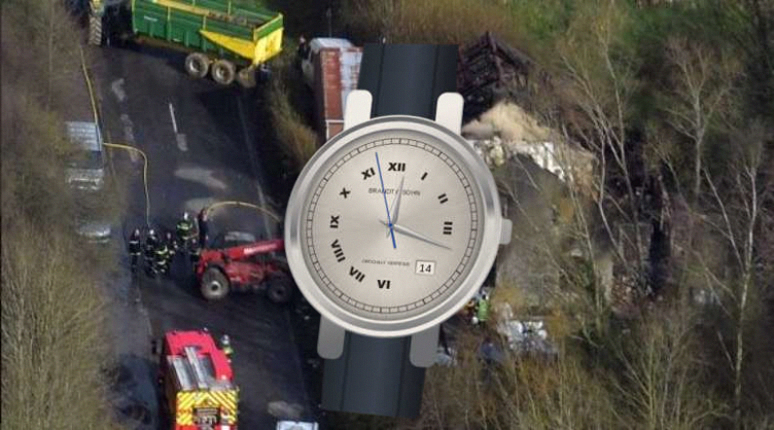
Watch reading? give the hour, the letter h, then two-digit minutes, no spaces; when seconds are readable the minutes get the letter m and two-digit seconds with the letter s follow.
12h17m57s
